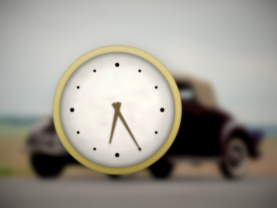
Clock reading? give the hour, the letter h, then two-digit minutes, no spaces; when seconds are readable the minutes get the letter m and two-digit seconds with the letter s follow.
6h25
